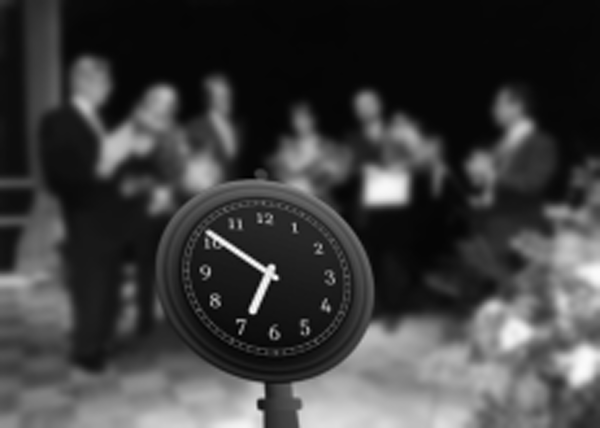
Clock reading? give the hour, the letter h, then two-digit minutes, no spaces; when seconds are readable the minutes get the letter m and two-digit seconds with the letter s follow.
6h51
